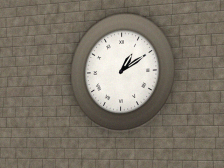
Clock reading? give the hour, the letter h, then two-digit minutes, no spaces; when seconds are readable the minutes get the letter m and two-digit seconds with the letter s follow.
1h10
